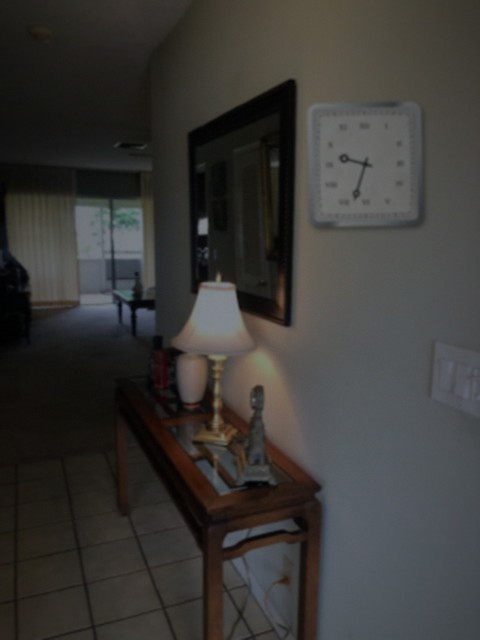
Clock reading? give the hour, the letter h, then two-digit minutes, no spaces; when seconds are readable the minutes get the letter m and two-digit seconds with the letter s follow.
9h33
